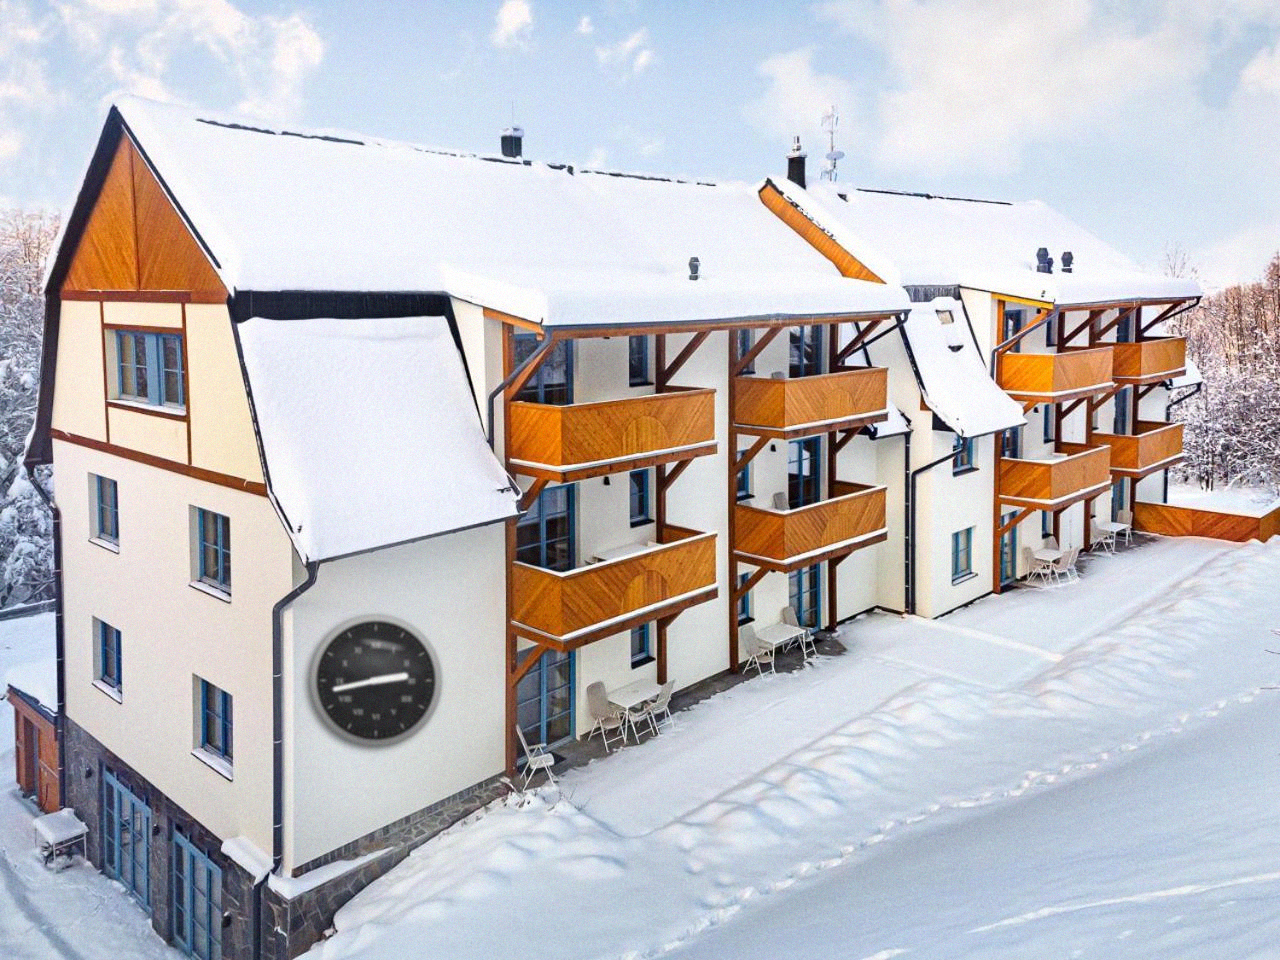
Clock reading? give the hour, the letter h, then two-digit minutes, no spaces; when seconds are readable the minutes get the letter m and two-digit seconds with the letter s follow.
2h43
